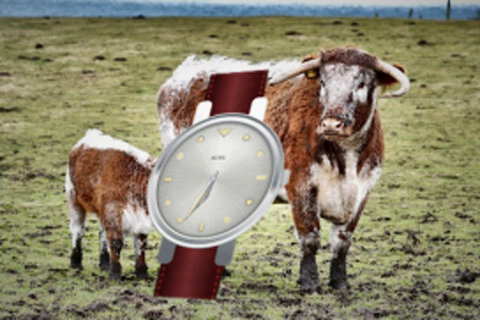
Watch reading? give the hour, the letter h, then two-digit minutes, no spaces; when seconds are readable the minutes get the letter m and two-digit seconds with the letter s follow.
6h34
